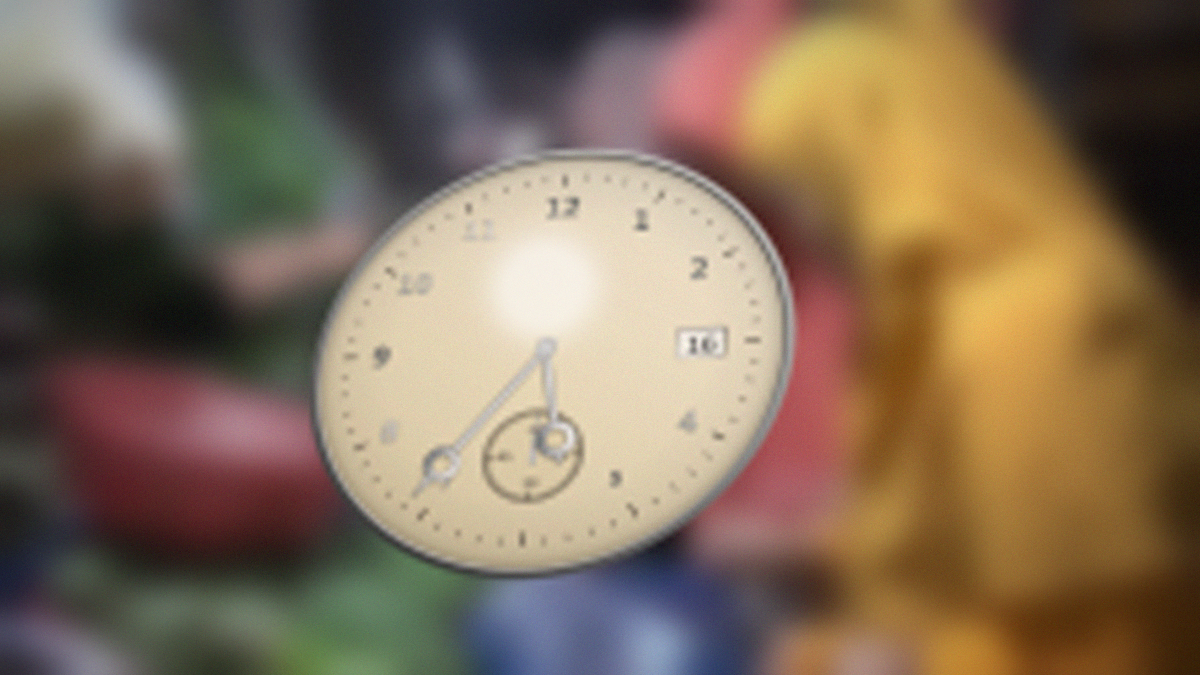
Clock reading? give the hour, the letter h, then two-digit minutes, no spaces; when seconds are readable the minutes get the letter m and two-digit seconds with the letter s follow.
5h36
